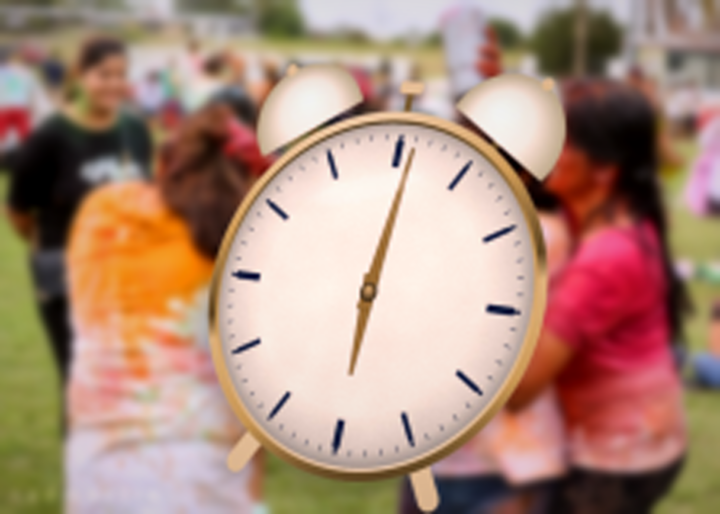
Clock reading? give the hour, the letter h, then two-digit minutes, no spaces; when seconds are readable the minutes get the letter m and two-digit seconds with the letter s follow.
6h01
